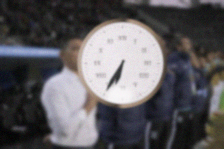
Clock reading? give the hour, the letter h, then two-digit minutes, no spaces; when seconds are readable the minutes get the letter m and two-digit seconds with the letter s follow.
6h35
